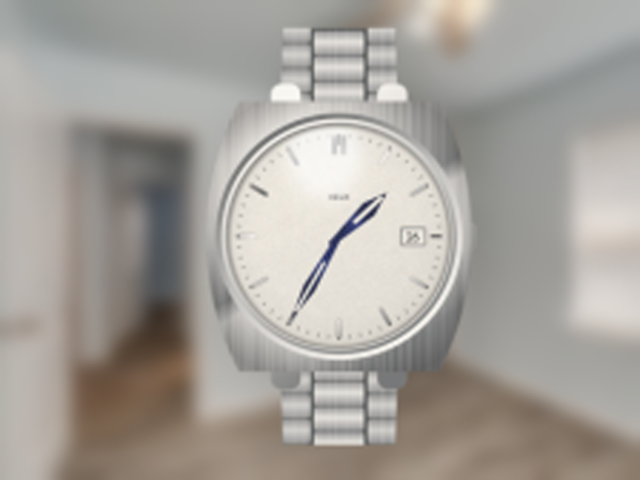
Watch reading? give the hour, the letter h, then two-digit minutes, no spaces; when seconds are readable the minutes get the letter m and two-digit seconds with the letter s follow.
1h35
